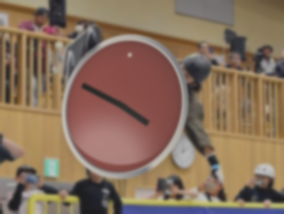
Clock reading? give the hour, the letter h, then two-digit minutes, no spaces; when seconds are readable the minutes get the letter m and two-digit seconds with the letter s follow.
3h48
